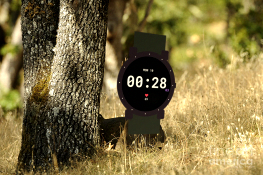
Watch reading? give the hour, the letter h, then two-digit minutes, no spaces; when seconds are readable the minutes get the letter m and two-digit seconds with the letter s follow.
0h28
